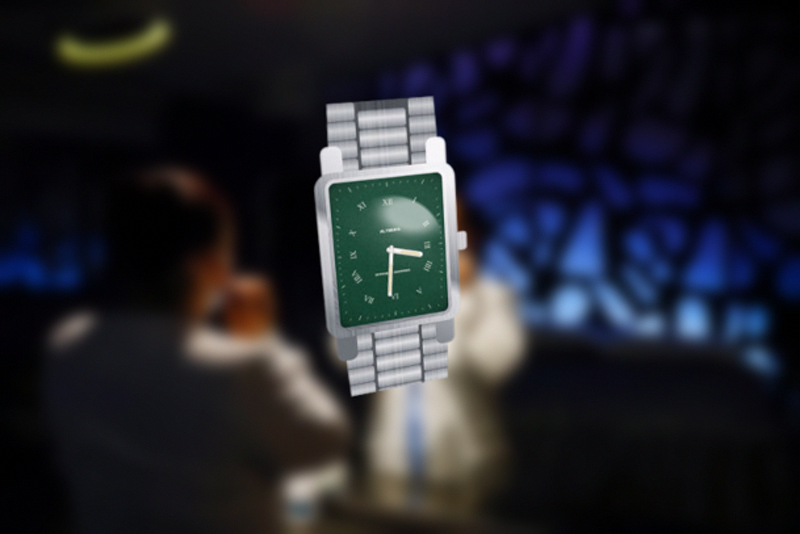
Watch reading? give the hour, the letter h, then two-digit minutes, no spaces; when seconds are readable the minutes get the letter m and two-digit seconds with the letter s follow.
3h31
